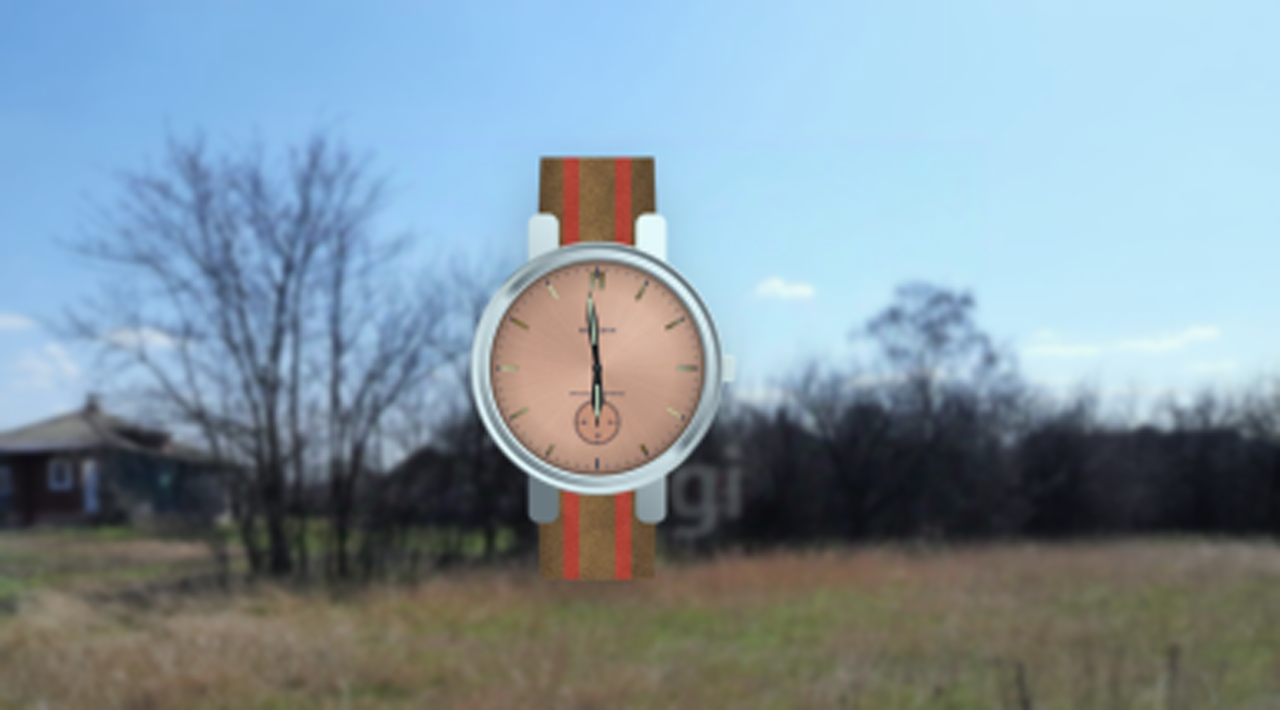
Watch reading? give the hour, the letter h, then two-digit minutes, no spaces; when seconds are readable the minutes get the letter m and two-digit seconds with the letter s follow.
5h59
